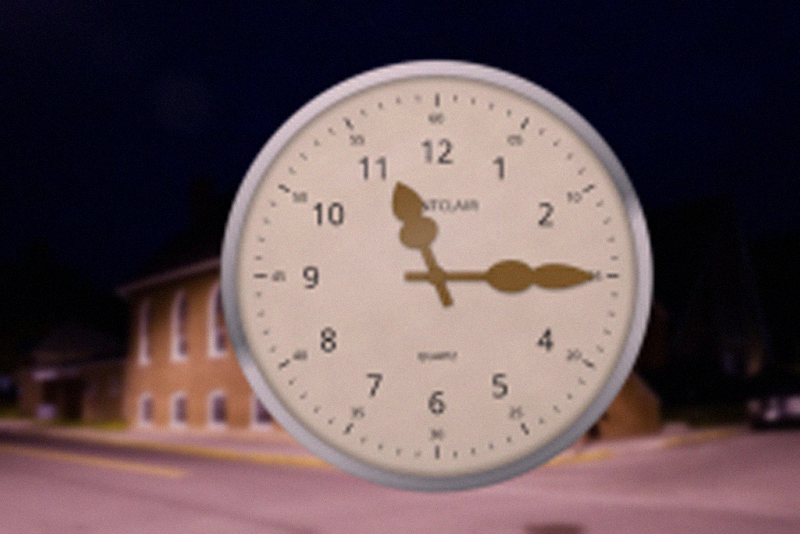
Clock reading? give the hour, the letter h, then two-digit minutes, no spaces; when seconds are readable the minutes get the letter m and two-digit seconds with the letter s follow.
11h15
